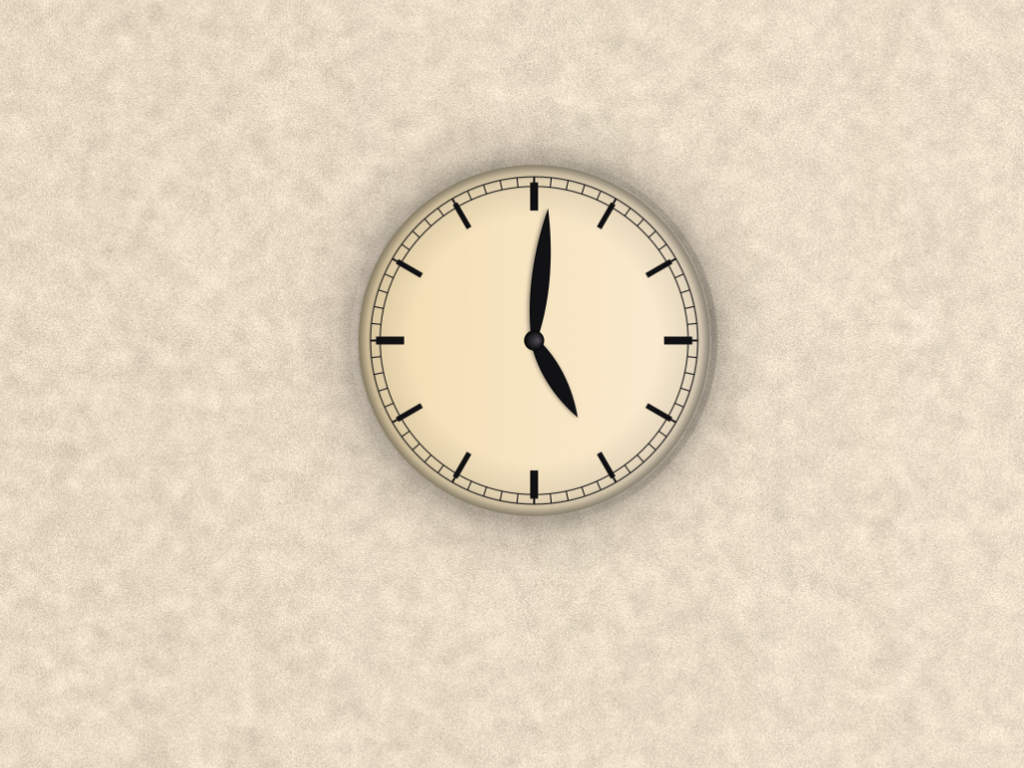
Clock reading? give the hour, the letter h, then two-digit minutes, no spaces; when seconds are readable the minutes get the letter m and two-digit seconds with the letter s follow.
5h01
